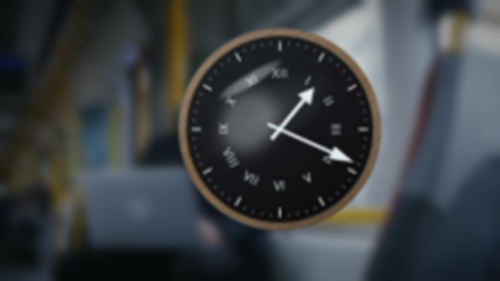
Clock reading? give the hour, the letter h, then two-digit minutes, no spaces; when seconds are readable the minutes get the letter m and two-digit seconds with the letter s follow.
1h19
